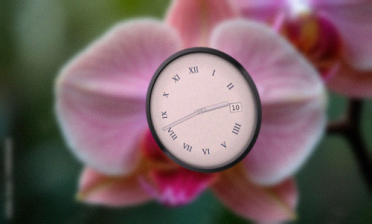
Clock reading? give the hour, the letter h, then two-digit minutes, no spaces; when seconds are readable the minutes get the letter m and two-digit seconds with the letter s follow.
2h42
